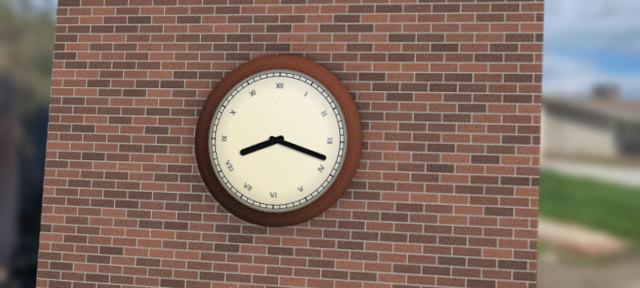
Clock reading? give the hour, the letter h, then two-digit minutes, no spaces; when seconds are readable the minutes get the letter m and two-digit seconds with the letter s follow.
8h18
